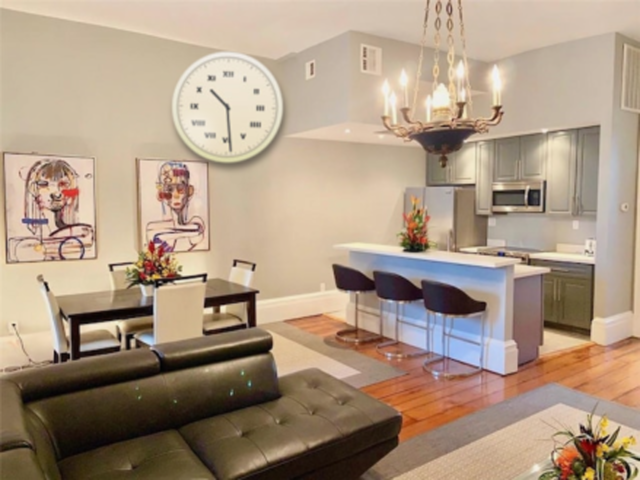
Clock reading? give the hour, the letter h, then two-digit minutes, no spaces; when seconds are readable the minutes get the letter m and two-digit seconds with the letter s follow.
10h29
